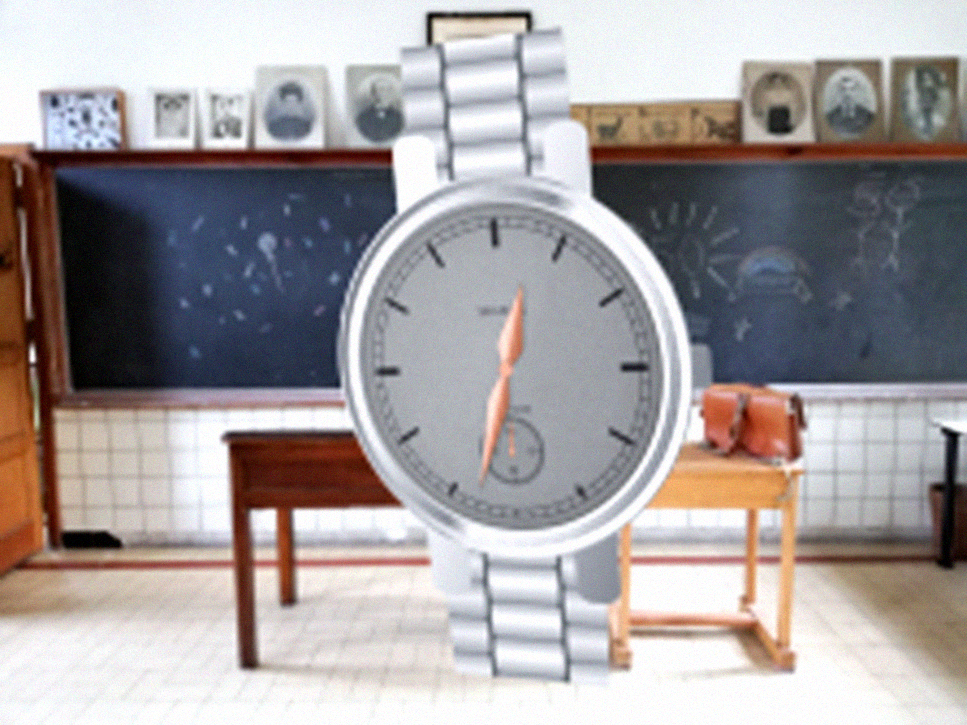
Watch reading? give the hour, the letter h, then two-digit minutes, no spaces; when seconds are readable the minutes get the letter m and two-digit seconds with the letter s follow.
12h33
